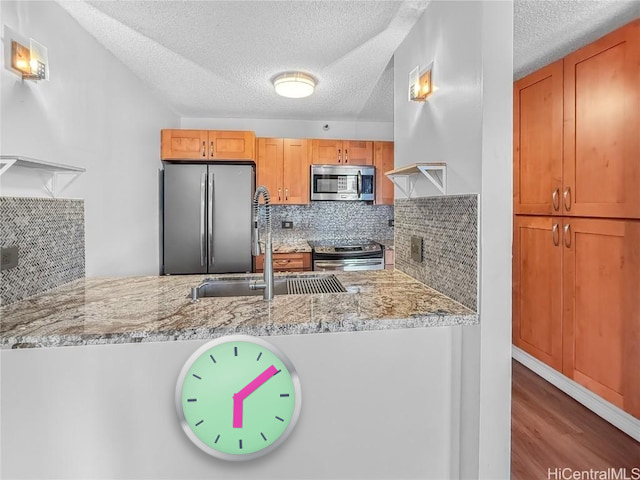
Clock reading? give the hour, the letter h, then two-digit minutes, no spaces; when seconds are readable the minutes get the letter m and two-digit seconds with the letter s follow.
6h09
